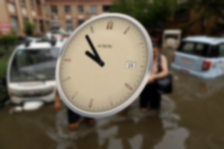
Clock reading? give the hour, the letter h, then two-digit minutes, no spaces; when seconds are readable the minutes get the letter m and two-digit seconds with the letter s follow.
9h53
